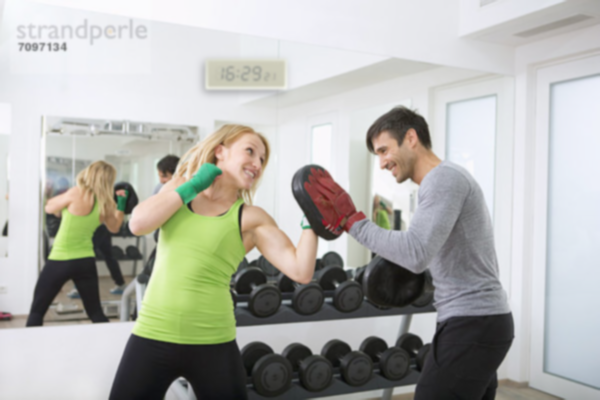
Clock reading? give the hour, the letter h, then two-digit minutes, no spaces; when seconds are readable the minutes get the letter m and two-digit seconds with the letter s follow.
16h29
